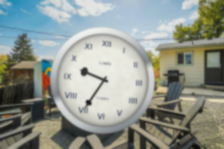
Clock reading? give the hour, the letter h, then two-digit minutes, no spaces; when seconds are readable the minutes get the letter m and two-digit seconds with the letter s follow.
9h35
